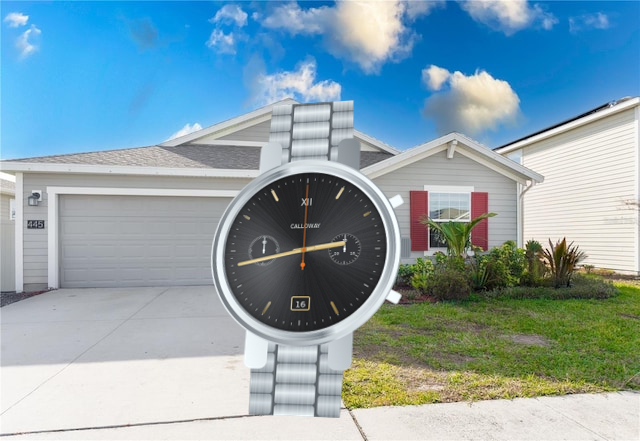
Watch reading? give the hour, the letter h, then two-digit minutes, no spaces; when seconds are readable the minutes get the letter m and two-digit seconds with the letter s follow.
2h43
